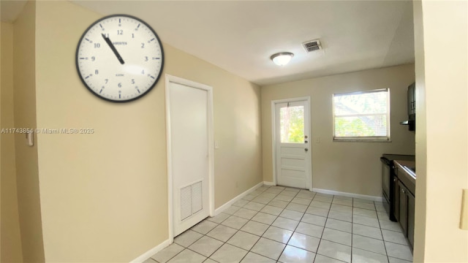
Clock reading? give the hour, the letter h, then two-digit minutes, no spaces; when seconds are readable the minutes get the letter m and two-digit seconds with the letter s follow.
10h54
